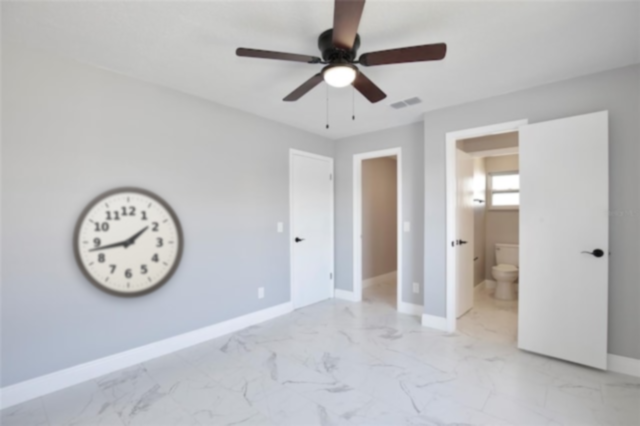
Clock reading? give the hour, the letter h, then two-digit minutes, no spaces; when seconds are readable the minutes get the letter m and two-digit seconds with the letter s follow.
1h43
